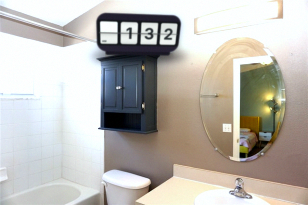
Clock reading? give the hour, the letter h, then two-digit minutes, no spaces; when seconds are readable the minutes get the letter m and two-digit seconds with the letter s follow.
1h32
